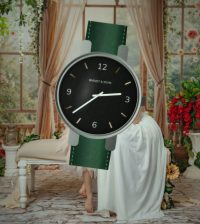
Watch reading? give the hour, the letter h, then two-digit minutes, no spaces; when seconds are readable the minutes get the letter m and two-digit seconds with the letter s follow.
2h38
